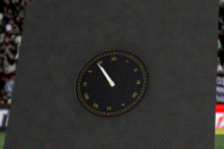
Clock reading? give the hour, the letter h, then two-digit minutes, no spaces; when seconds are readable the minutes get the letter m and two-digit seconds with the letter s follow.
10h54
